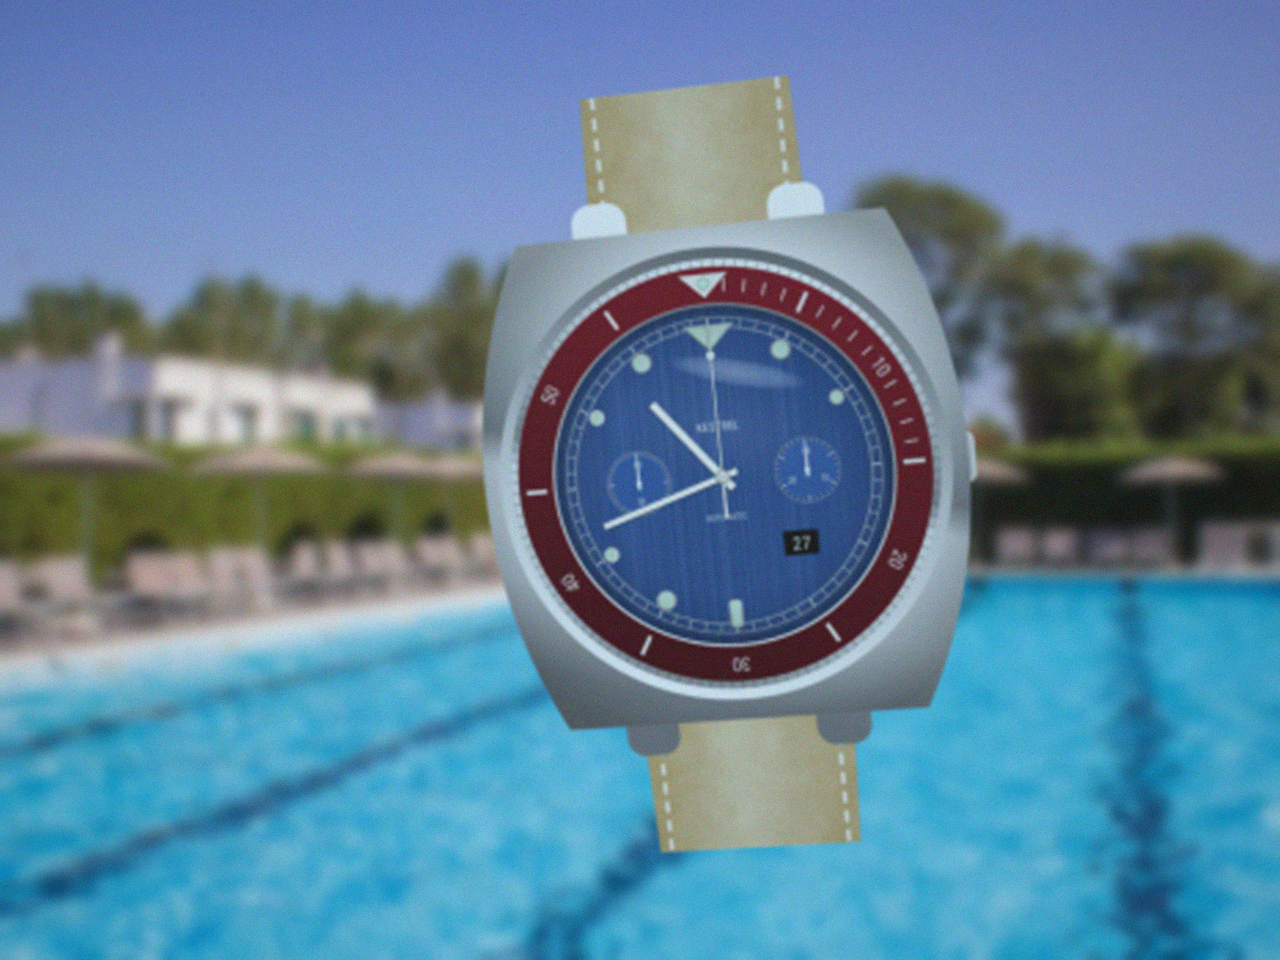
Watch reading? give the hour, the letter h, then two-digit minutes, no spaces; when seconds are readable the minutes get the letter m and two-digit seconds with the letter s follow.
10h42
